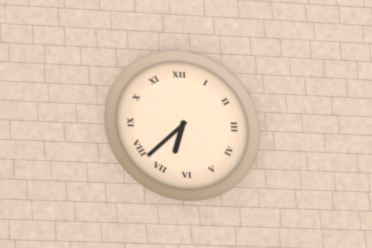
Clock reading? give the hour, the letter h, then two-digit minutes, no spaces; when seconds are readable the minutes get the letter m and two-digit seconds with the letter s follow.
6h38
